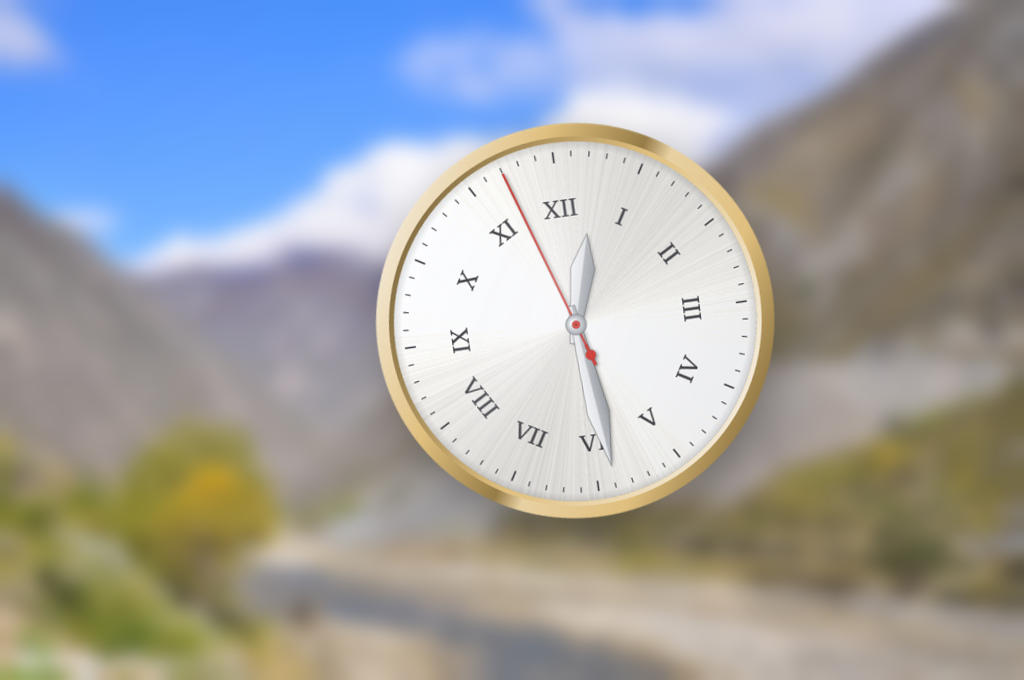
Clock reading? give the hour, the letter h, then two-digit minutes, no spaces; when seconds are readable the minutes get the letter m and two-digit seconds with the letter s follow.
12h28m57s
